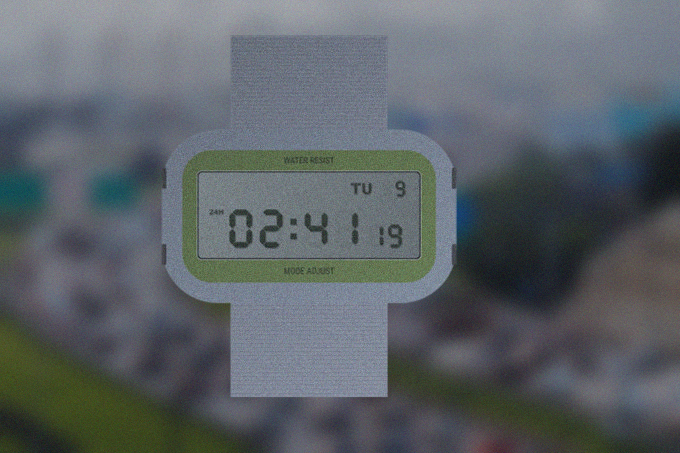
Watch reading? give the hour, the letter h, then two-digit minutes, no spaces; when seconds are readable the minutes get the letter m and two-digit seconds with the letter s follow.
2h41m19s
